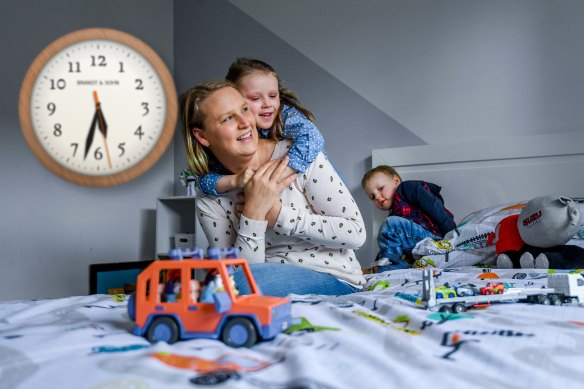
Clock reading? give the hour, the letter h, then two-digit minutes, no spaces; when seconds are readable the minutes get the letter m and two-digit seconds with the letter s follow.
5h32m28s
